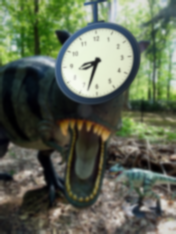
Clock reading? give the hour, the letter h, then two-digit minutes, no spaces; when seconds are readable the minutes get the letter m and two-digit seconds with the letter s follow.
8h33
